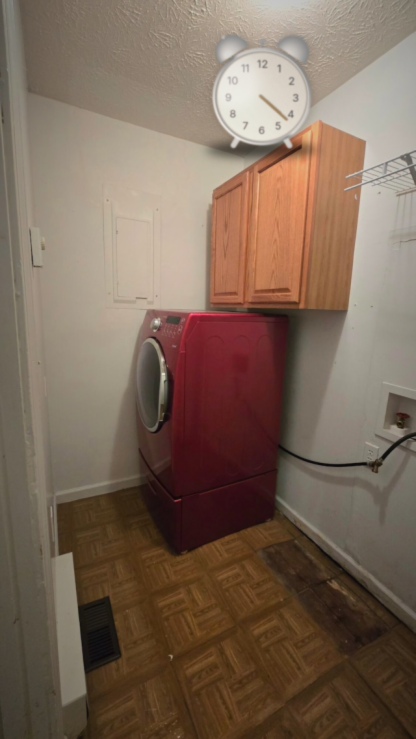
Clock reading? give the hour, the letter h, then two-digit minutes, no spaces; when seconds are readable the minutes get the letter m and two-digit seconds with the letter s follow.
4h22
